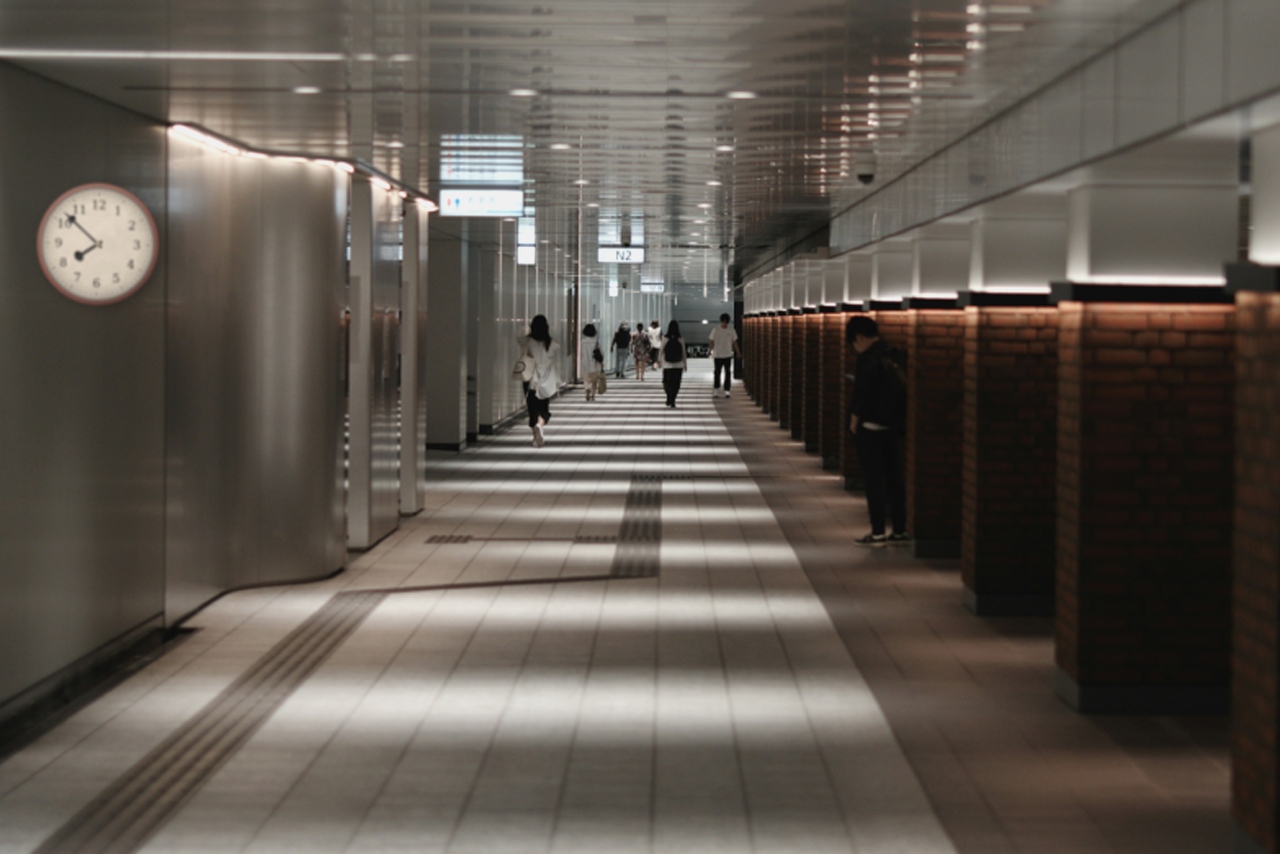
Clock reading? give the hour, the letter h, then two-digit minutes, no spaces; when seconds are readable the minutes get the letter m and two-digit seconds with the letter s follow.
7h52
